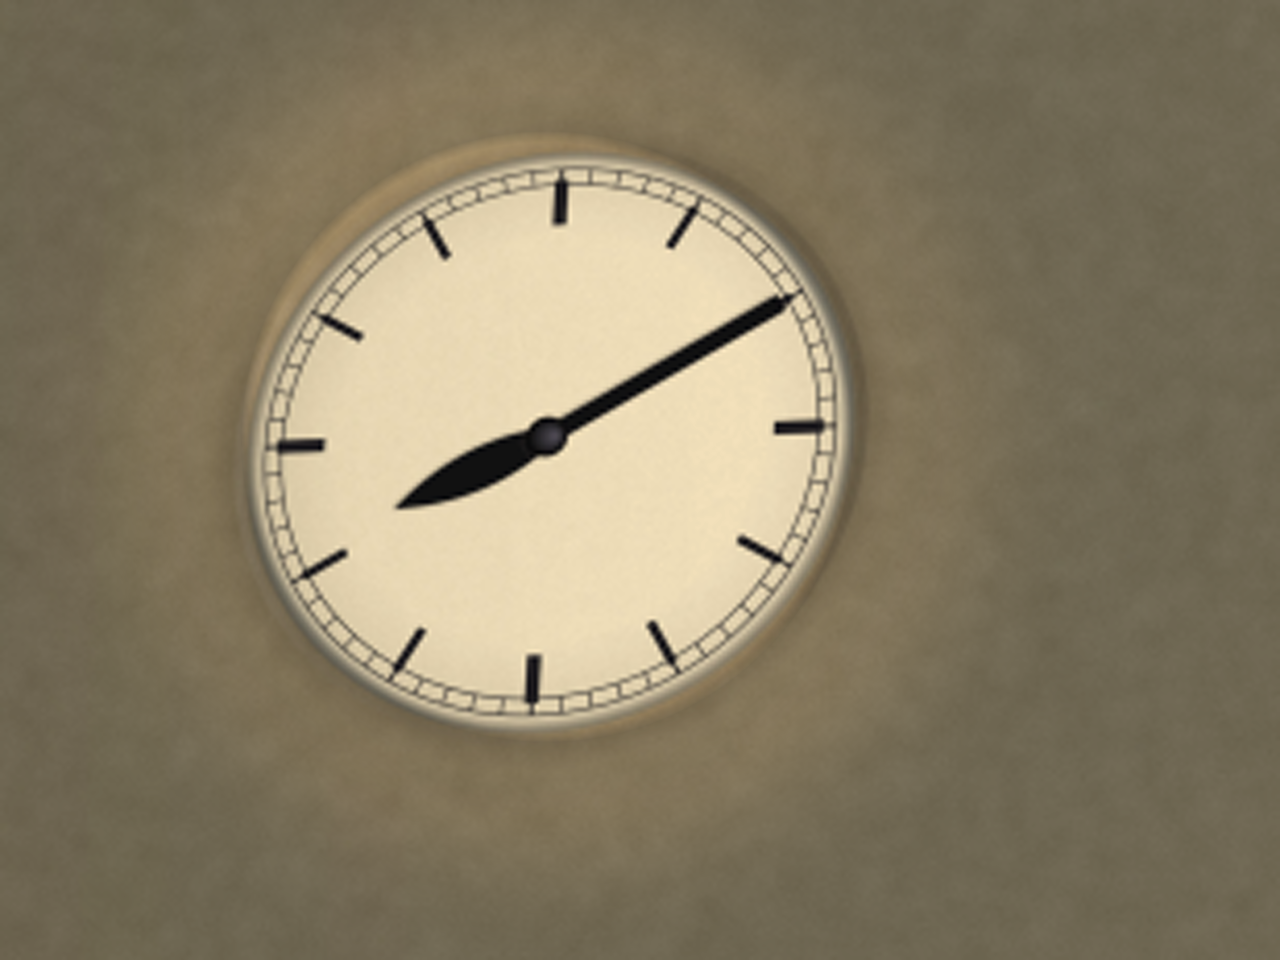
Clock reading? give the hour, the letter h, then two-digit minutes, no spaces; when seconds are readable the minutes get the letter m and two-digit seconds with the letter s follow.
8h10
